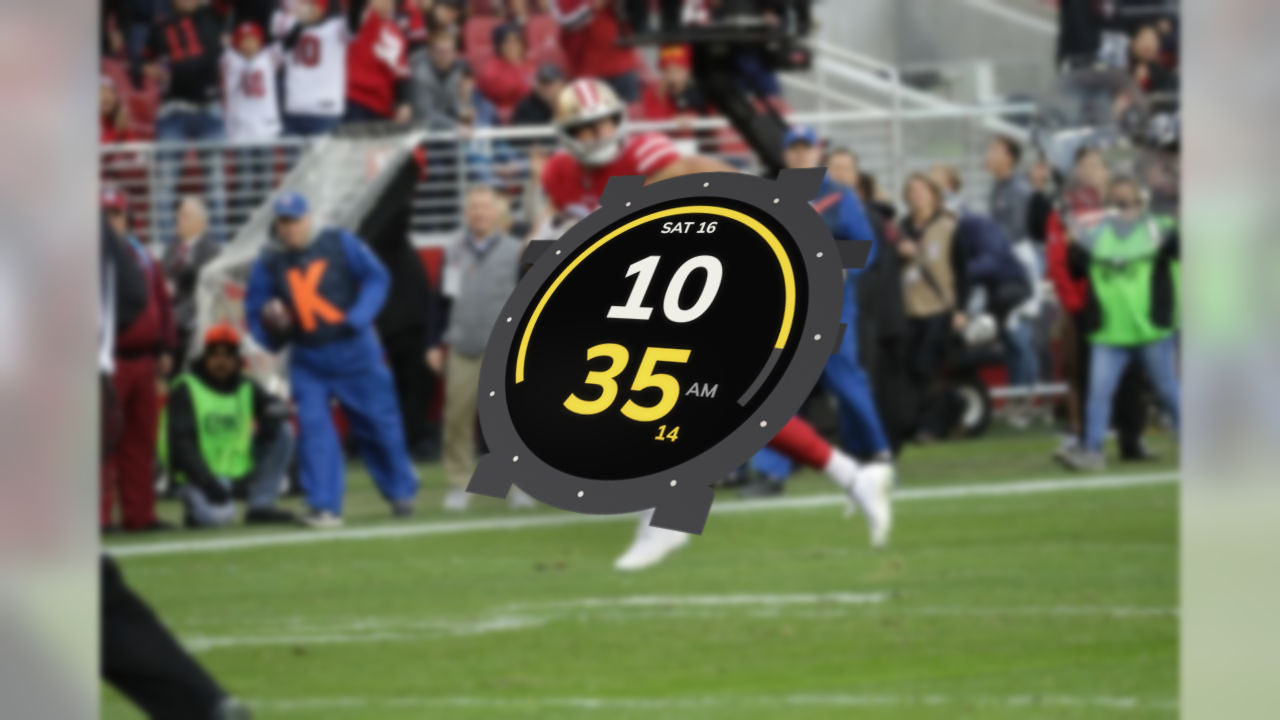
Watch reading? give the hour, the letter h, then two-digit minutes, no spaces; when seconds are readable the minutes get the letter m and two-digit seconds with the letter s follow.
10h35m14s
